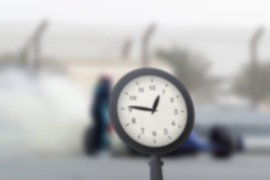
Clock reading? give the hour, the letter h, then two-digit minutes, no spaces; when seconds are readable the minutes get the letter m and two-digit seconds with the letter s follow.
12h46
